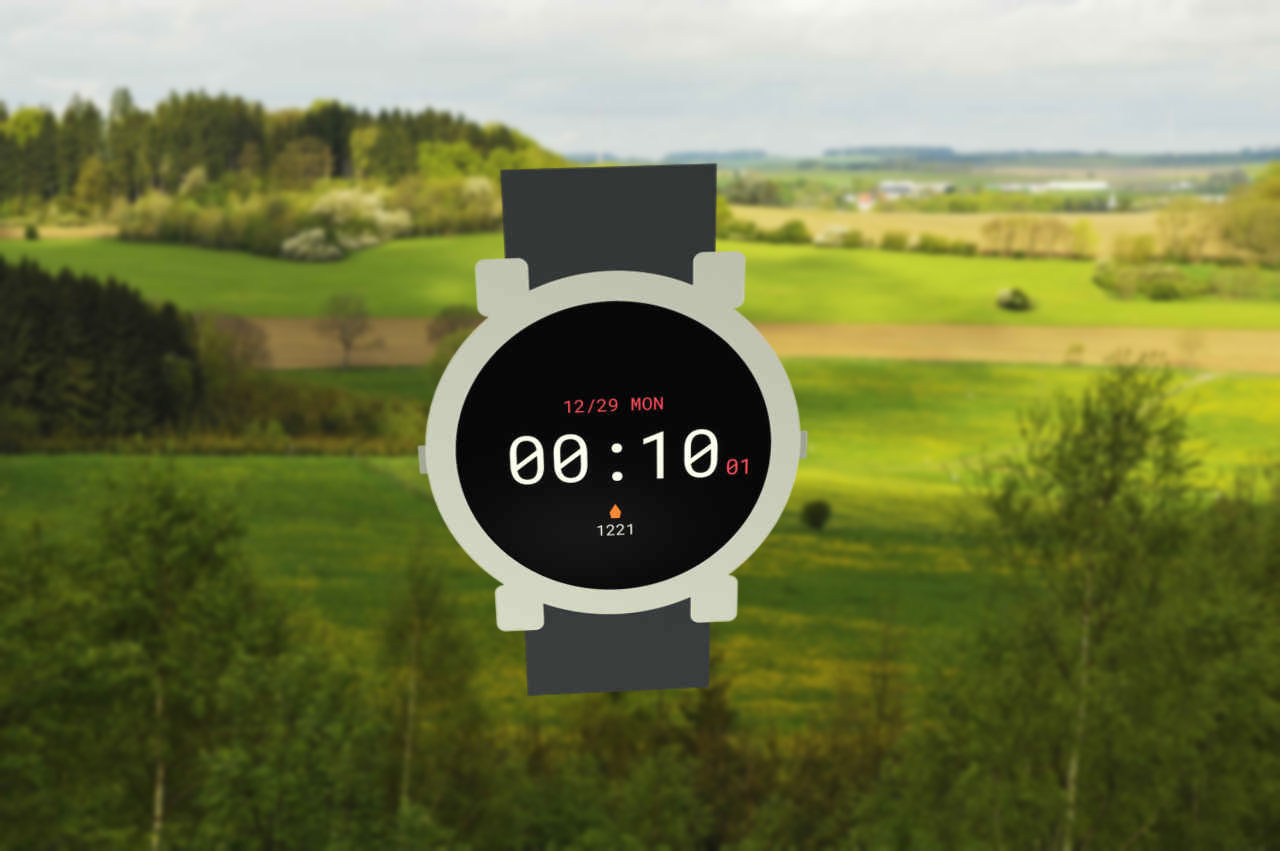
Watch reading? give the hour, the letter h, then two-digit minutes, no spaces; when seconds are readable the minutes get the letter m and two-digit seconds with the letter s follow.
0h10m01s
